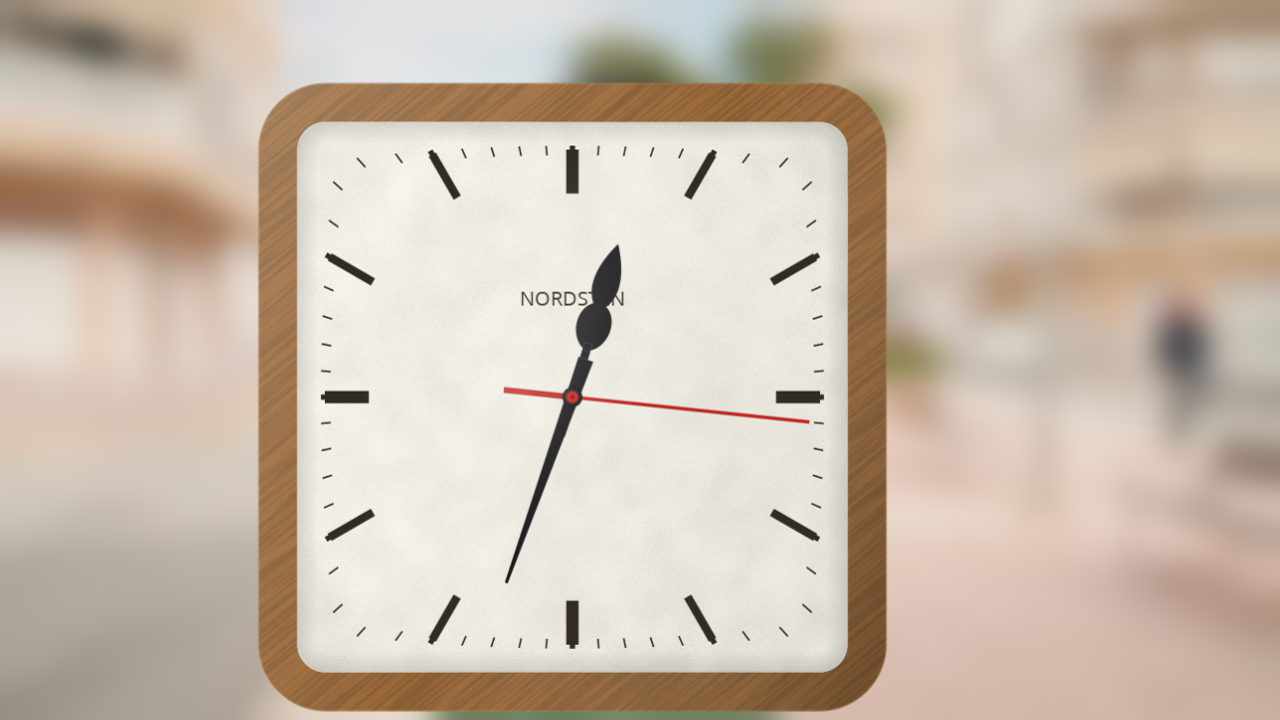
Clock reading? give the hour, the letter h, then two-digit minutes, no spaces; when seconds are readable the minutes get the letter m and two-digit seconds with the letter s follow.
12h33m16s
